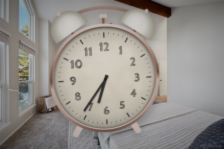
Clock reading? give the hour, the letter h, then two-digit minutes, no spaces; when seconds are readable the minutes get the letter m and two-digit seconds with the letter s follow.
6h36
